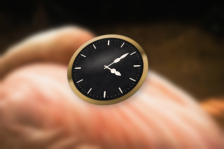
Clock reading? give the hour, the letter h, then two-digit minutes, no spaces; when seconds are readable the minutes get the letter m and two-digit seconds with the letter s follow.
4h09
